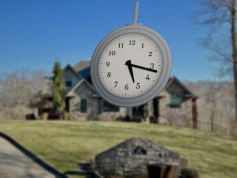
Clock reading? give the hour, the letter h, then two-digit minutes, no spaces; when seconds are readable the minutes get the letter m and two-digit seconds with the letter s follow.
5h17
